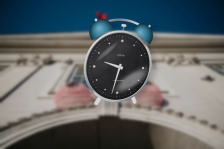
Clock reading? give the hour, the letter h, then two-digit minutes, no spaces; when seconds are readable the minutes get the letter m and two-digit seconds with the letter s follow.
9h32
